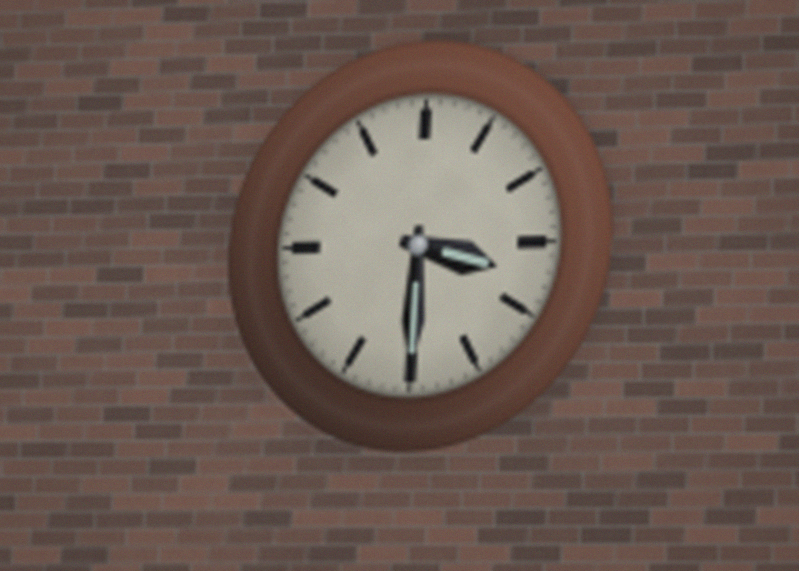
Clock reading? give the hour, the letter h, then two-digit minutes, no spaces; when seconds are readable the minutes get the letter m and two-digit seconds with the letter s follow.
3h30
